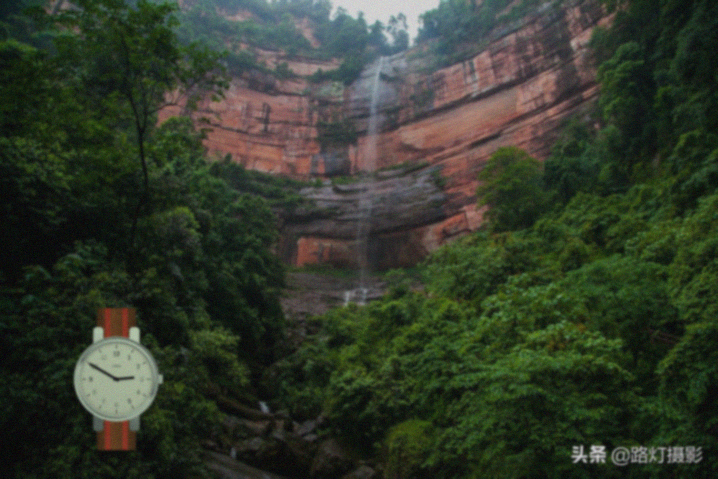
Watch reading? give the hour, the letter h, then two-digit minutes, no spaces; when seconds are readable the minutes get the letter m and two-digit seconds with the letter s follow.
2h50
